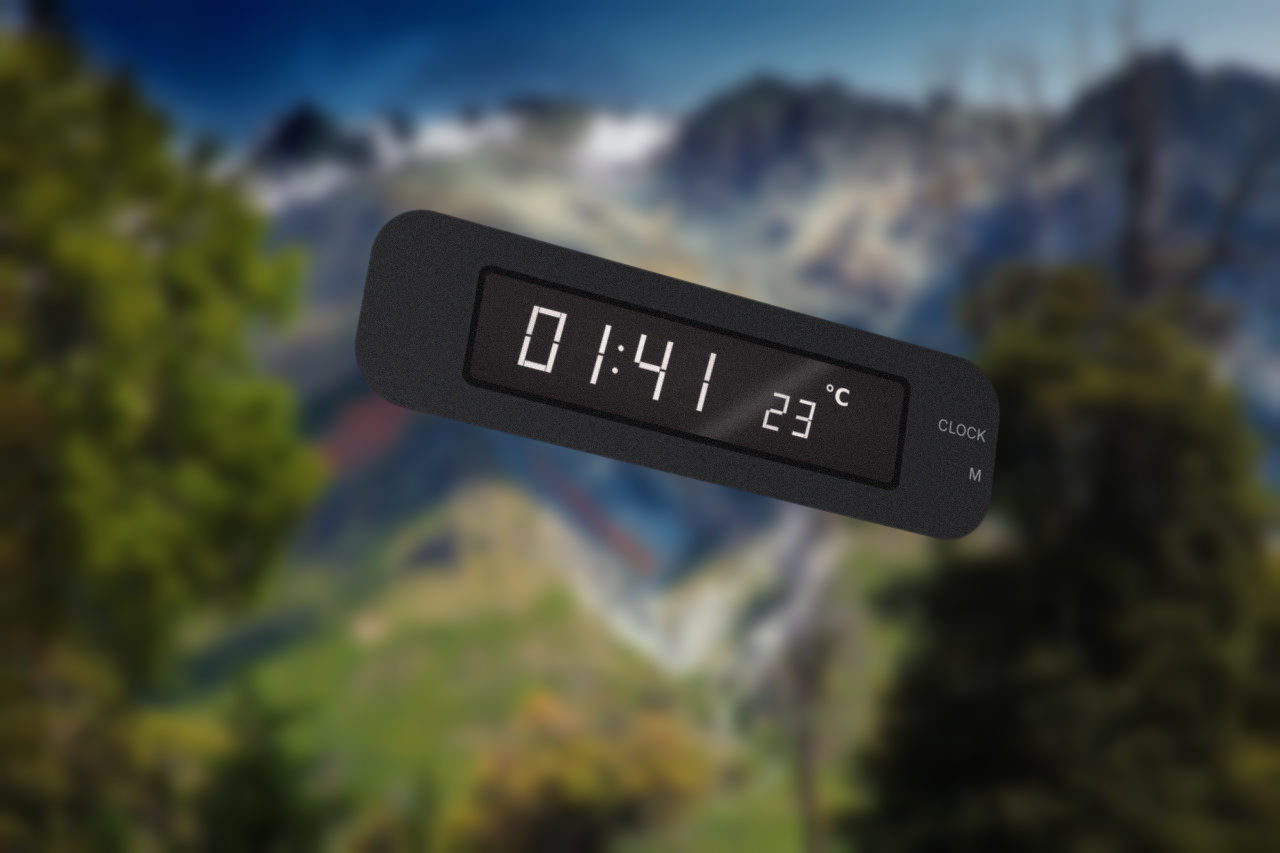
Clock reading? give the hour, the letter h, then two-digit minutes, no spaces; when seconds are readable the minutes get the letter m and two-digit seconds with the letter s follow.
1h41
